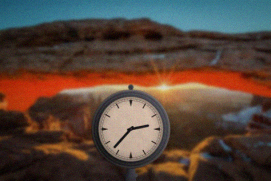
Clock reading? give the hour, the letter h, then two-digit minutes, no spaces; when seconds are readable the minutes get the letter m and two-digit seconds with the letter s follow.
2h37
